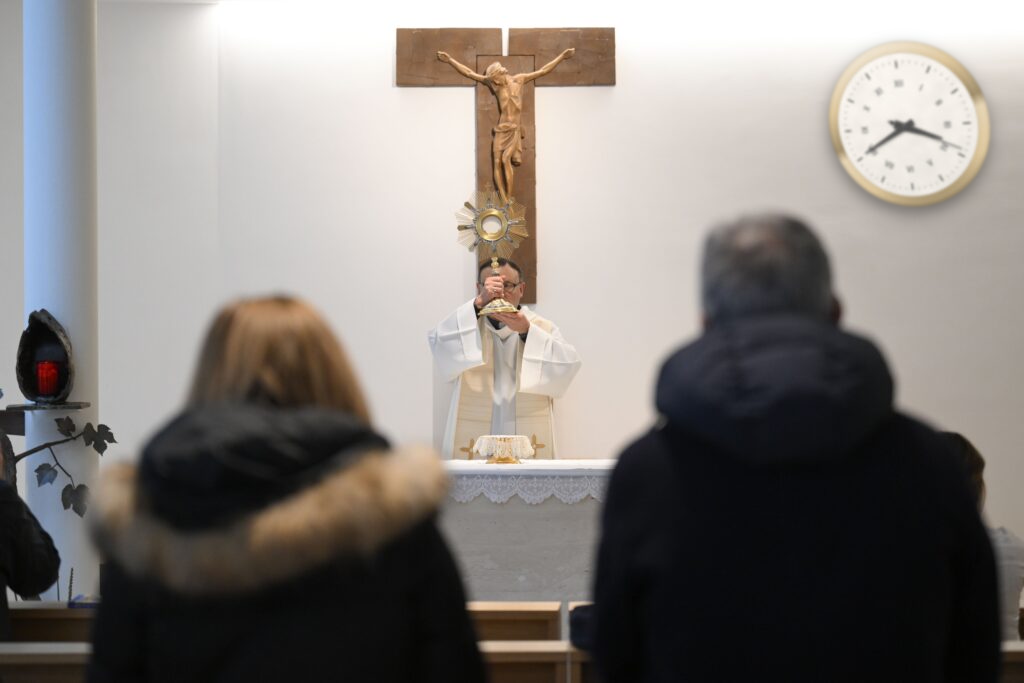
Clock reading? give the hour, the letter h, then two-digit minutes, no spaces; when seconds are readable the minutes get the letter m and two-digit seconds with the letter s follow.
3h40m19s
